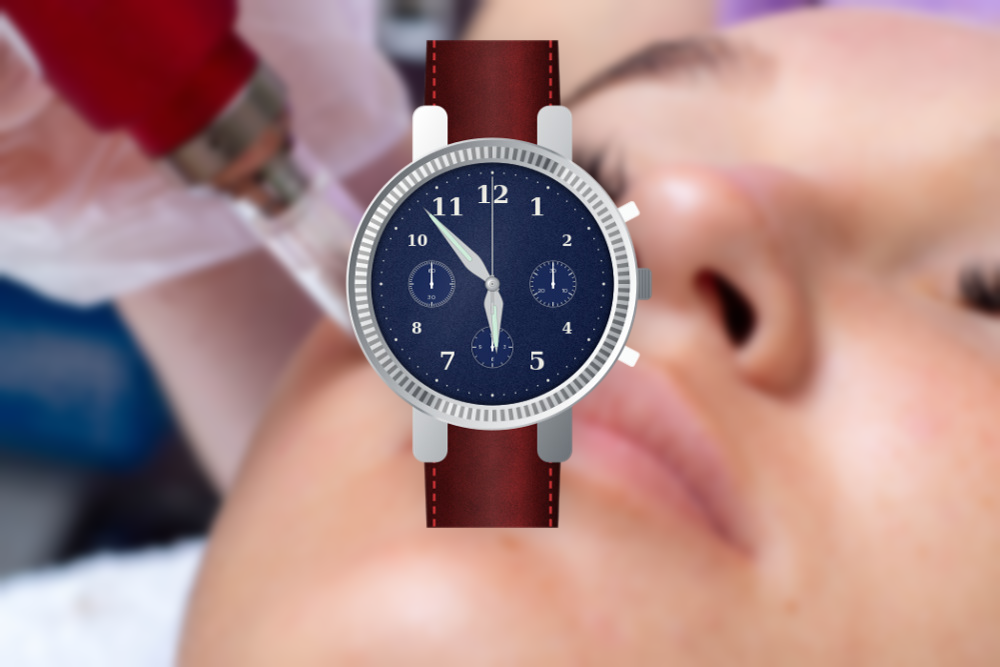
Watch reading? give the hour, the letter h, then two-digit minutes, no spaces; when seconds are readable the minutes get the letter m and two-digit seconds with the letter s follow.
5h53
